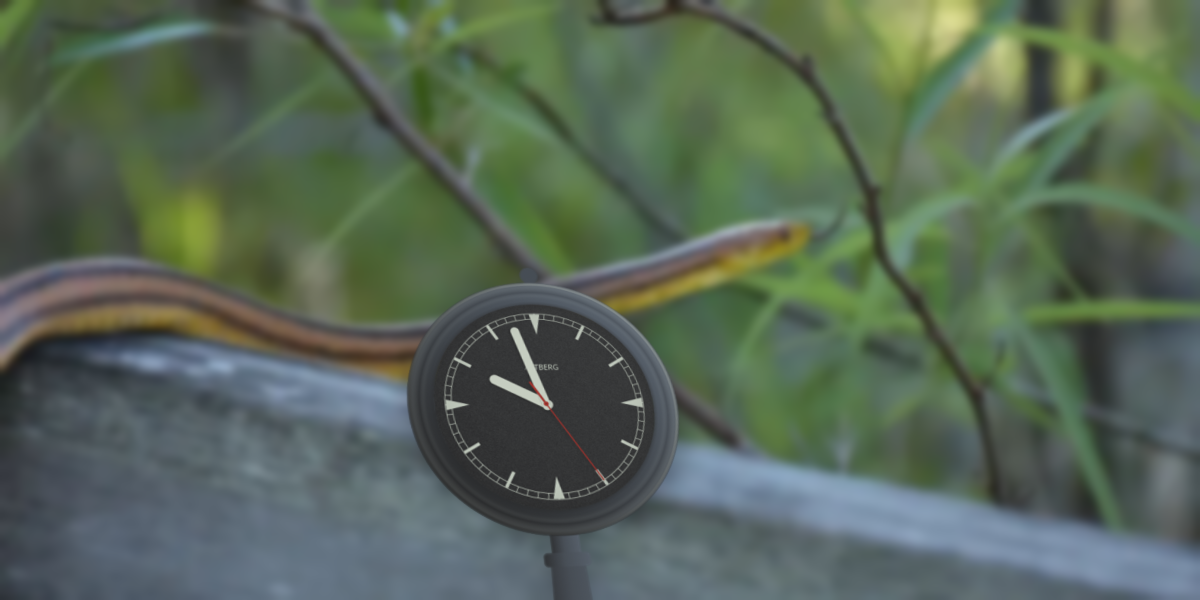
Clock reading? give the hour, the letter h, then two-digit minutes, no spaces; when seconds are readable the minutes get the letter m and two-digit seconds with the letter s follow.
9h57m25s
